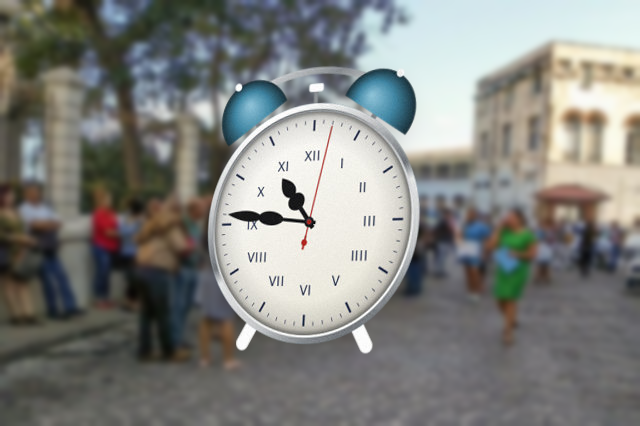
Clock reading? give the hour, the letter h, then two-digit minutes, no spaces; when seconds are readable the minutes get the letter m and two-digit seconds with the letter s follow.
10h46m02s
